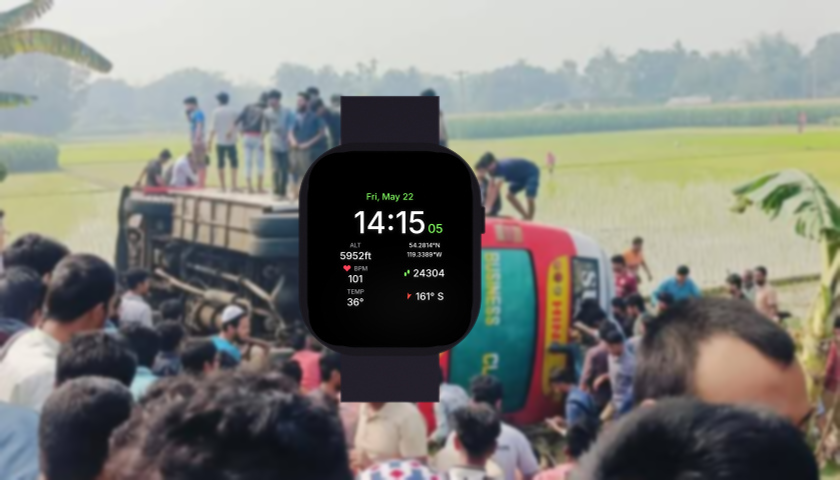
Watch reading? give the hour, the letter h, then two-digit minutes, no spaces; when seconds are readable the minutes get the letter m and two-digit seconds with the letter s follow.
14h15m05s
